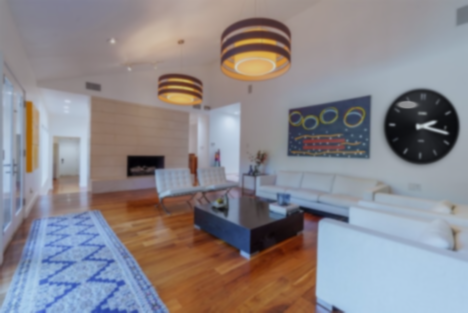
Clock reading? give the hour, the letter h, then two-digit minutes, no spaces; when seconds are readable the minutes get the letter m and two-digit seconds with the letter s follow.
2h17
